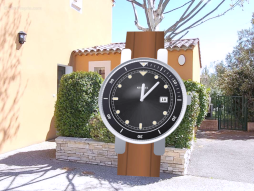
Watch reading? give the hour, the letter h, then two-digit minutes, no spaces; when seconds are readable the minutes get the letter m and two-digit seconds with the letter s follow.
12h07
